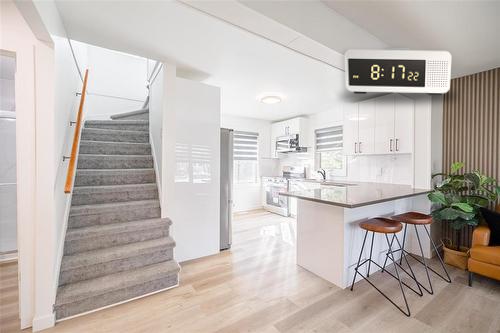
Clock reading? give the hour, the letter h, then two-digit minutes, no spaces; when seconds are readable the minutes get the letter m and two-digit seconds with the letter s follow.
8h17m22s
